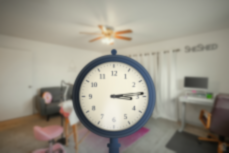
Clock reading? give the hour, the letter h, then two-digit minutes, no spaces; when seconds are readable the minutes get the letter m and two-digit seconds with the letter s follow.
3h14
